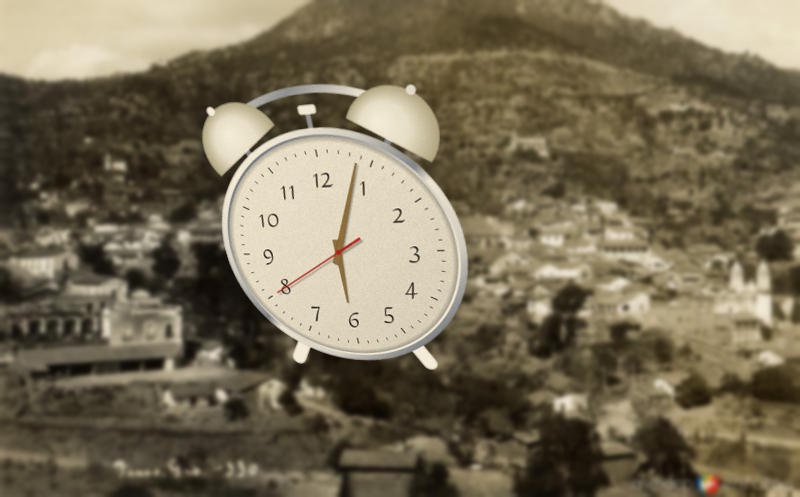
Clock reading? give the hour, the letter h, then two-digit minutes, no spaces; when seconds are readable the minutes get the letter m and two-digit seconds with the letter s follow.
6h03m40s
